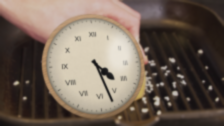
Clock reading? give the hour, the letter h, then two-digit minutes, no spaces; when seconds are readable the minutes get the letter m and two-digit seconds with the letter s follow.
4h27
